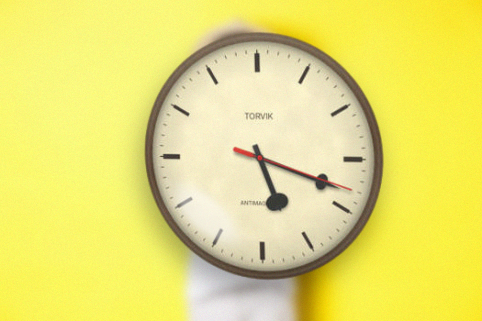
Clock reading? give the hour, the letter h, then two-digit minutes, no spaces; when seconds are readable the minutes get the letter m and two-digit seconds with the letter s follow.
5h18m18s
